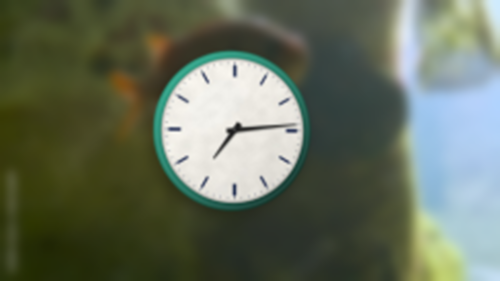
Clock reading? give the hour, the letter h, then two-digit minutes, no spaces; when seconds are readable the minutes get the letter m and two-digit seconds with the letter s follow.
7h14
